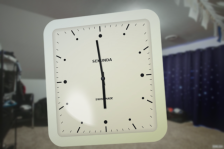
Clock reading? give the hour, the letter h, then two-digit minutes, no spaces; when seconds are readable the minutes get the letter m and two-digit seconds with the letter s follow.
5h59
